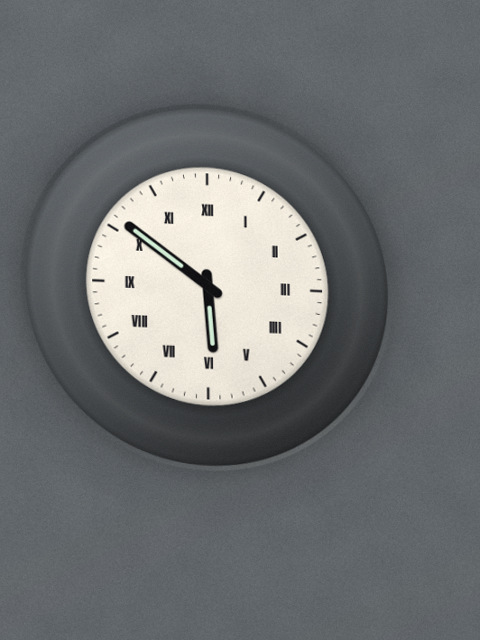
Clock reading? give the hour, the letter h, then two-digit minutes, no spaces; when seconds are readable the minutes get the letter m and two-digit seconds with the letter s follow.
5h51
